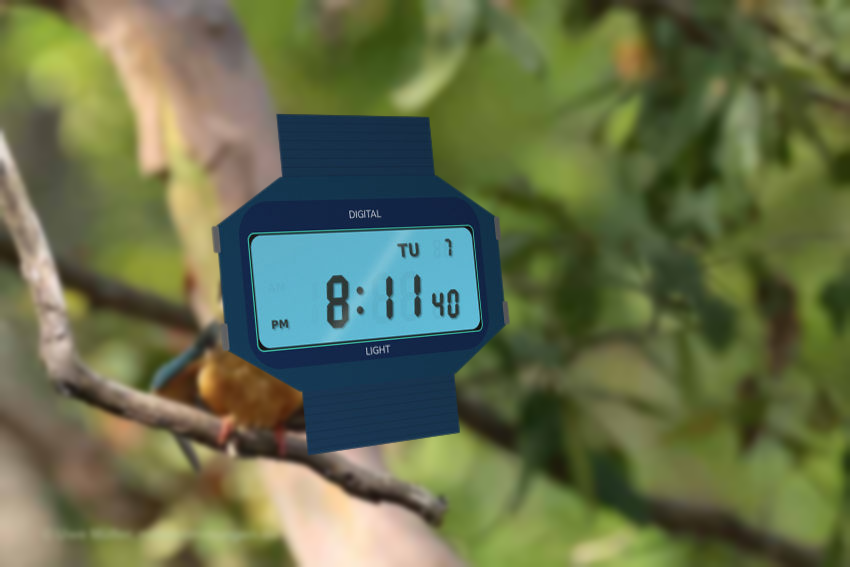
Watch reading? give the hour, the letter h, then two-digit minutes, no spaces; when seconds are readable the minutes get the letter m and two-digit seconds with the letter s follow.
8h11m40s
